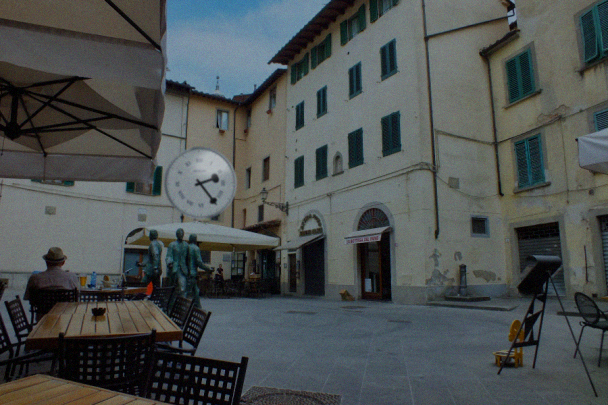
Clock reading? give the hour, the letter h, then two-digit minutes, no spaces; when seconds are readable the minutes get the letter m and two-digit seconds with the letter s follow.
2h24
